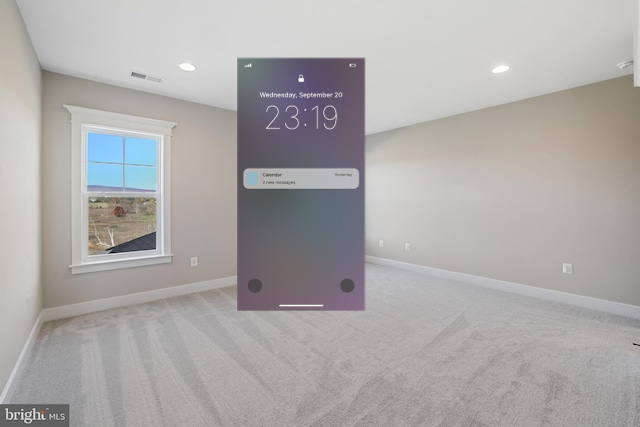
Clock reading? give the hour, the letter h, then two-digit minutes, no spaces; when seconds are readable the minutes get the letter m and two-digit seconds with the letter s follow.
23h19
